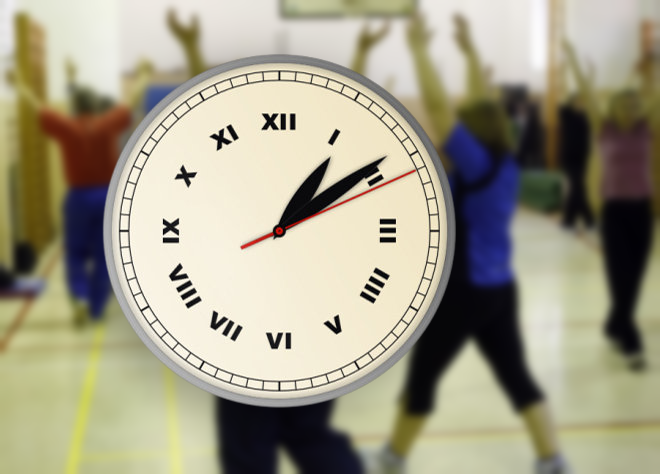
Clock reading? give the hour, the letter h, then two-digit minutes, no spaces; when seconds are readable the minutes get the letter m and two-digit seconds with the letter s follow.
1h09m11s
